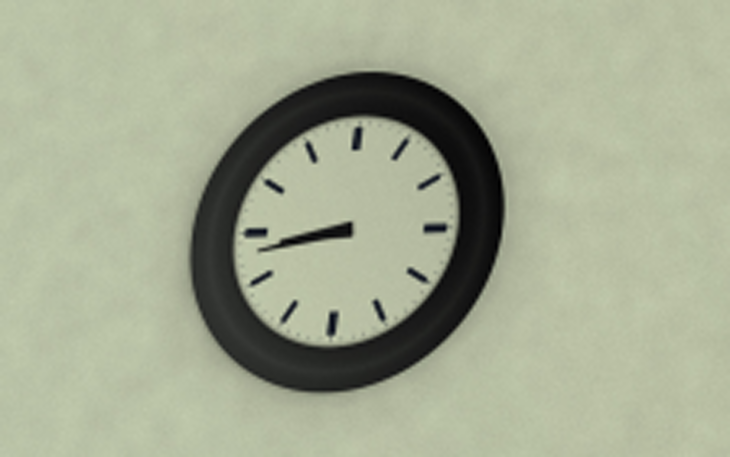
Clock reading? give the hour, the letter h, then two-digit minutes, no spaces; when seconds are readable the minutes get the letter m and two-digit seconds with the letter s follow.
8h43
